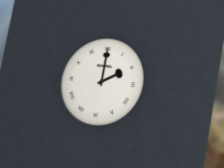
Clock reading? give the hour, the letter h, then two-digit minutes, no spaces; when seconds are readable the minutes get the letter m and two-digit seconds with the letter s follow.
2h00
